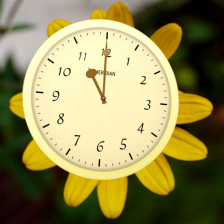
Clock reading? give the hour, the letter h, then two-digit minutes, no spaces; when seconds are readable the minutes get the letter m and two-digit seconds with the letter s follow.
11h00
